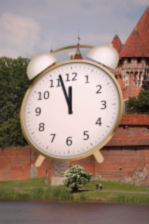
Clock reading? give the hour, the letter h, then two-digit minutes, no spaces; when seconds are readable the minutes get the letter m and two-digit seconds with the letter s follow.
11h57
